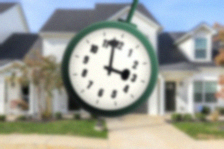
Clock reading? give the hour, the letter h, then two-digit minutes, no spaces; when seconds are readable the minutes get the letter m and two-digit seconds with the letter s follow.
2h58
